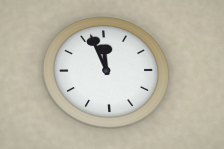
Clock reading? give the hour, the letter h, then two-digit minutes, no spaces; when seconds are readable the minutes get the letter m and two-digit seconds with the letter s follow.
11h57
